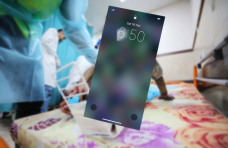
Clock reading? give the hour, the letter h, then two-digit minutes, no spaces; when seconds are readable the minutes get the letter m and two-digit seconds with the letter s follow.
6h50
